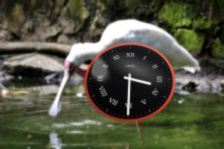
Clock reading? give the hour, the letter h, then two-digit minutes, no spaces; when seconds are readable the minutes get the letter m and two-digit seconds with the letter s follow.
3h30
